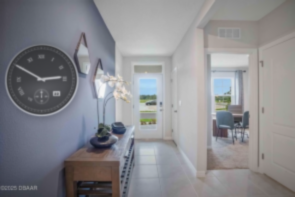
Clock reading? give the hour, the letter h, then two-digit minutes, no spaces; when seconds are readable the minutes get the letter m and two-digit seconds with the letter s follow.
2h50
